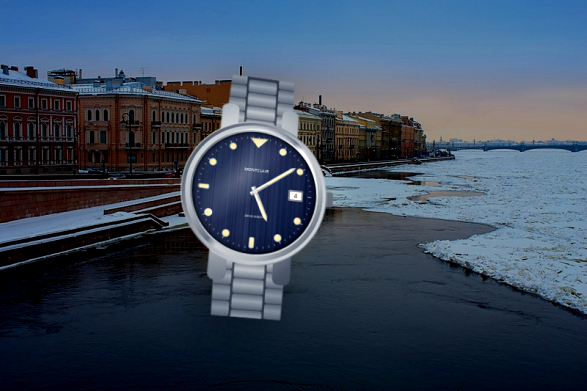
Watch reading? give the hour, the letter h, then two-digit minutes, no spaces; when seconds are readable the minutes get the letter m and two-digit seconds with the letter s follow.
5h09
